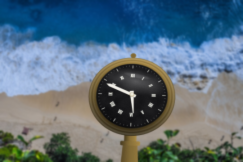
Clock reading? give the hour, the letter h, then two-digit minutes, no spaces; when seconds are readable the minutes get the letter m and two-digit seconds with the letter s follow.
5h49
